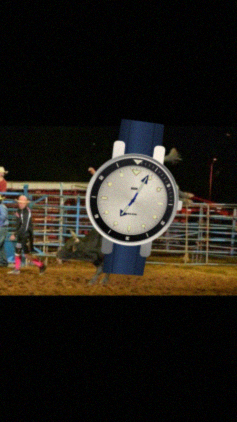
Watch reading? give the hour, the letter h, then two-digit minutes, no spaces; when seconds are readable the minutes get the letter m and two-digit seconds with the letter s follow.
7h04
